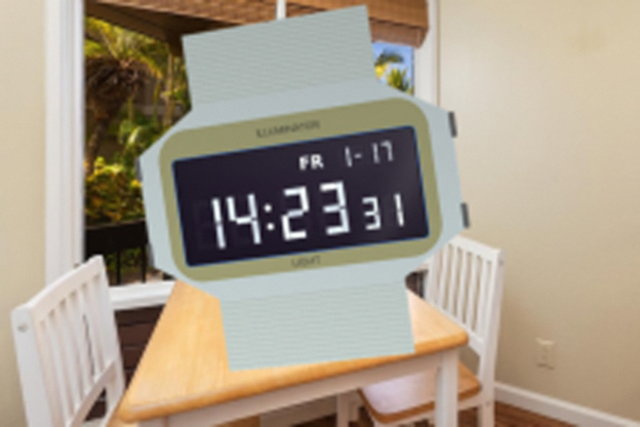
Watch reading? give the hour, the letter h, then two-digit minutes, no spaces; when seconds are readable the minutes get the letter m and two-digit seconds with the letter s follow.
14h23m31s
